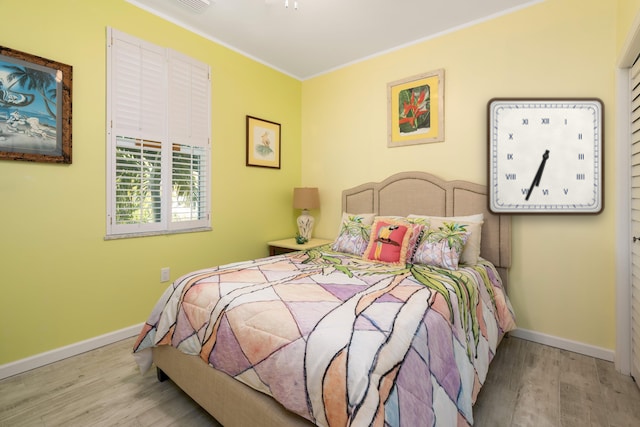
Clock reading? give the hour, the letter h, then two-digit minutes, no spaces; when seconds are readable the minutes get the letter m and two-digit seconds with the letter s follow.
6h34
